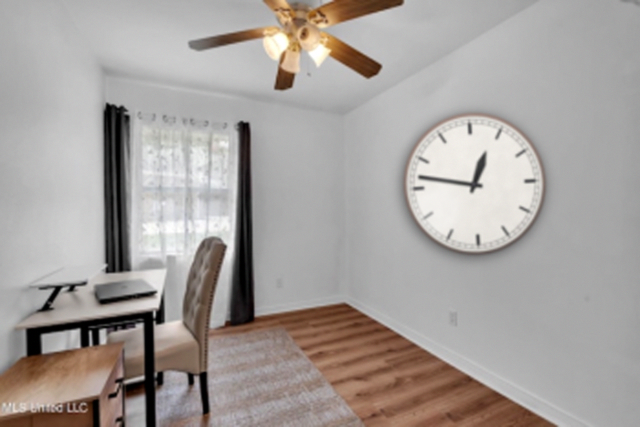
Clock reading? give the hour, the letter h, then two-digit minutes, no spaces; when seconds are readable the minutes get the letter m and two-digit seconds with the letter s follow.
12h47
